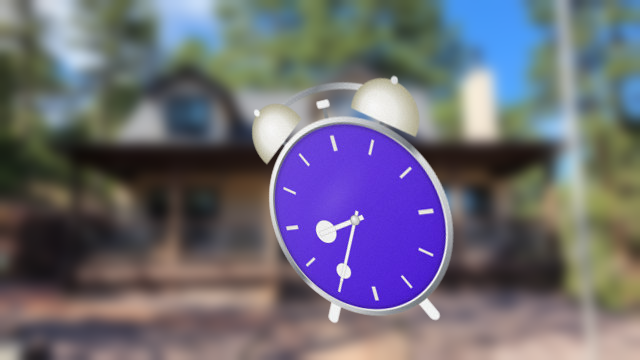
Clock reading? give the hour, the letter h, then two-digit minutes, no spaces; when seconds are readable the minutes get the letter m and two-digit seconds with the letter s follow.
8h35
